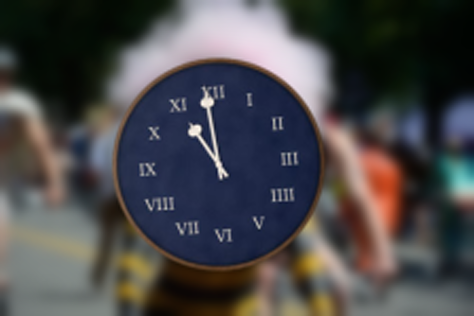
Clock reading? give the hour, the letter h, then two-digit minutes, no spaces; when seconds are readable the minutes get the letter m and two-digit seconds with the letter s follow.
10h59
